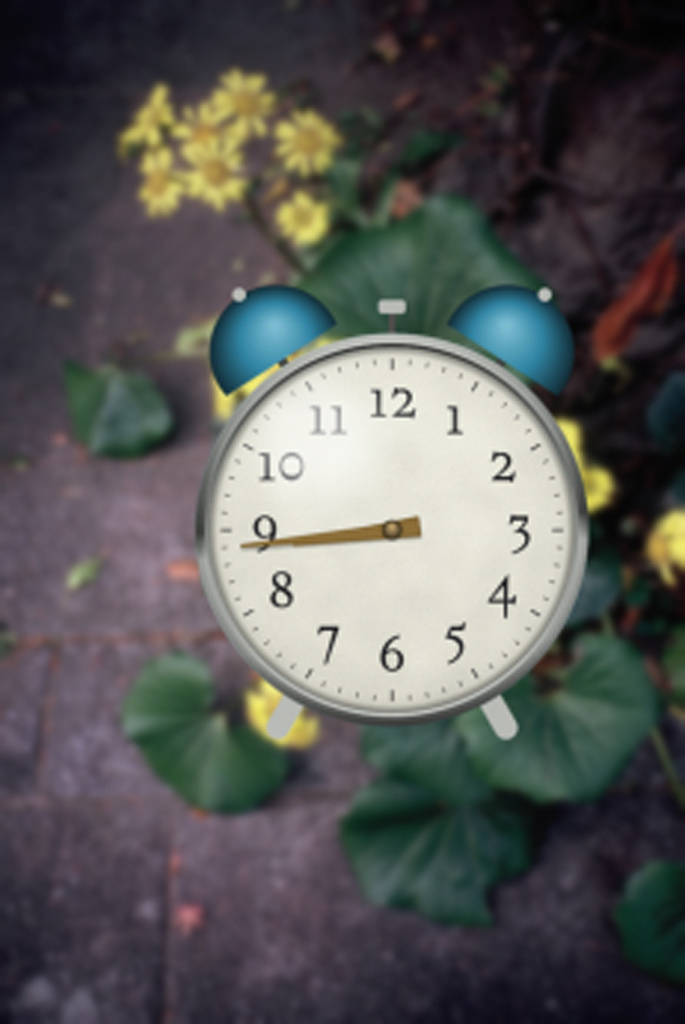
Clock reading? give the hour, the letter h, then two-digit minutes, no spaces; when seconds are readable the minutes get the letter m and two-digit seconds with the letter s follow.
8h44
